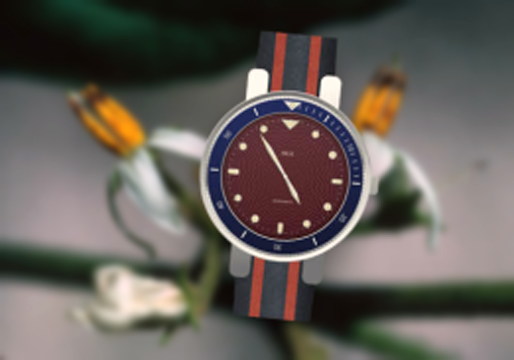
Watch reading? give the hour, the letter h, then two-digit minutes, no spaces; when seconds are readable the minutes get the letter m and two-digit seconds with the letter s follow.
4h54
